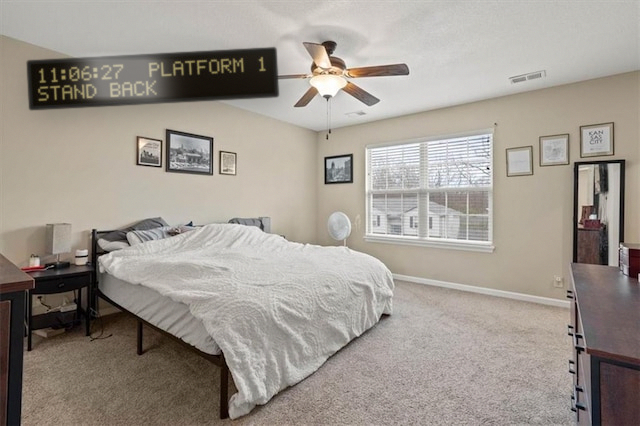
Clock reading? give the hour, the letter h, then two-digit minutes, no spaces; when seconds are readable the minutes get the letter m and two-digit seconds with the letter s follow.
11h06m27s
